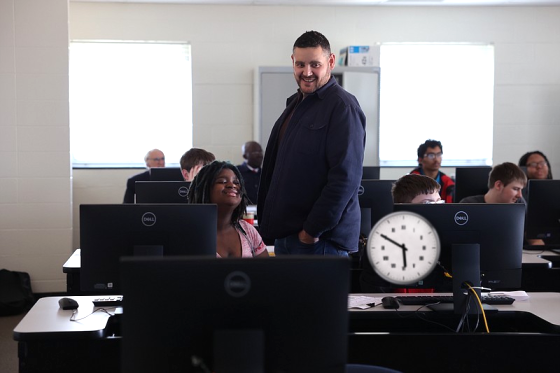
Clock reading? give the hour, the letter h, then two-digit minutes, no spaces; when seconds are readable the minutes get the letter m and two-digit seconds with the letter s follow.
5h50
